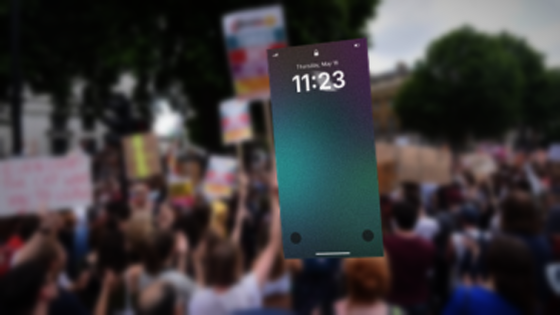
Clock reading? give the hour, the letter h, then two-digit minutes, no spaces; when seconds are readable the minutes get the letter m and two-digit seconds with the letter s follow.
11h23
